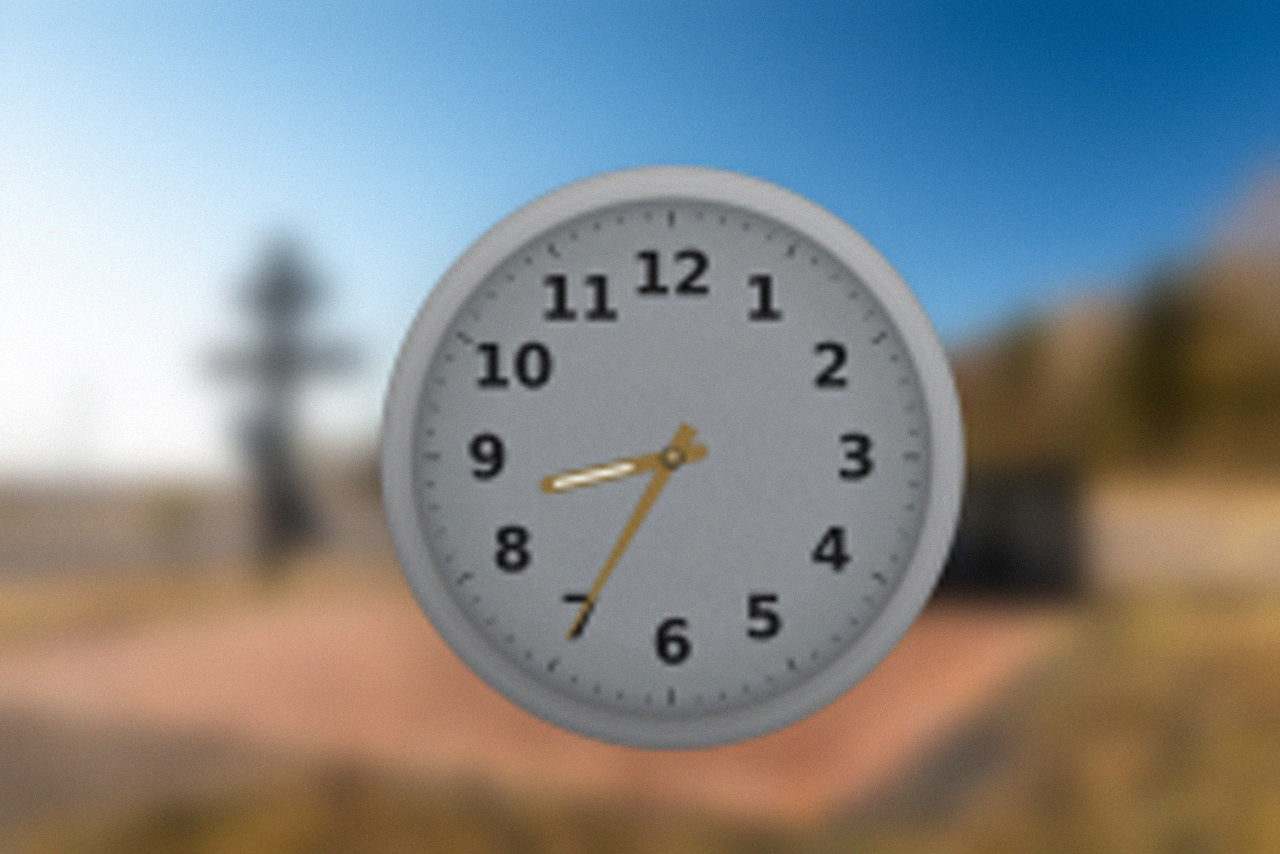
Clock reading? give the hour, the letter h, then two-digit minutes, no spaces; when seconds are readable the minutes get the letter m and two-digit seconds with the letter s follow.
8h35
